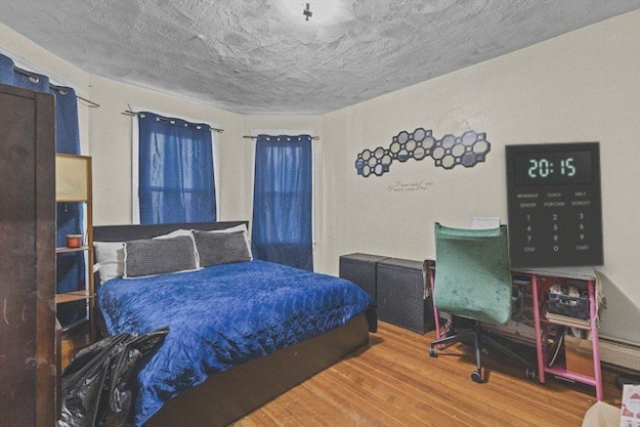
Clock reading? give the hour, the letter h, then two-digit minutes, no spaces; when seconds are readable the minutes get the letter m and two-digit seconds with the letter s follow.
20h15
